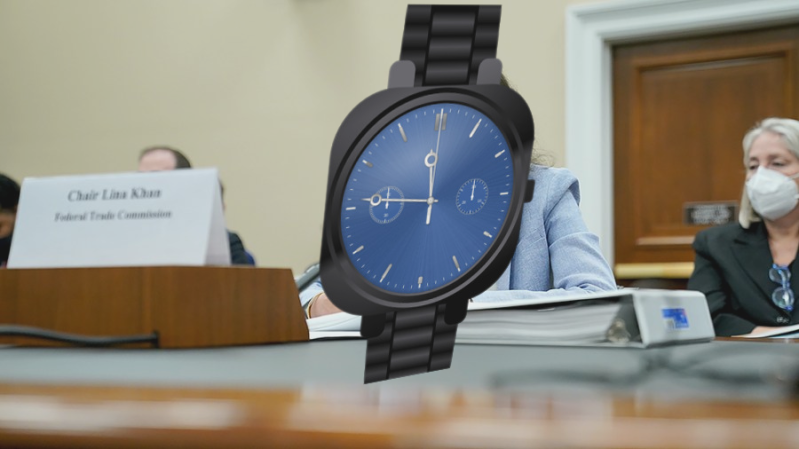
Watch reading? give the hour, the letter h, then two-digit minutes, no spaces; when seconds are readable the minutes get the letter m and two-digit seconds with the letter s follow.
11h46
